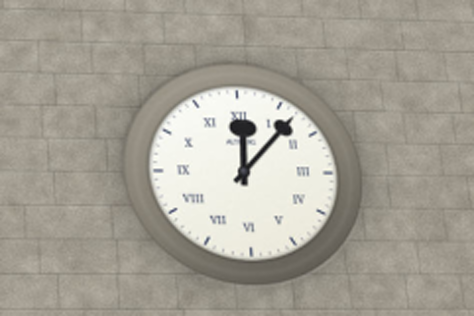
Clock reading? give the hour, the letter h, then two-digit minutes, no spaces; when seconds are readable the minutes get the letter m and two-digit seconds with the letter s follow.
12h07
